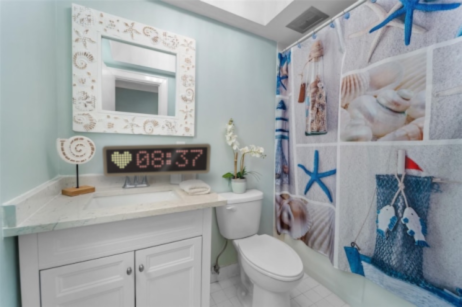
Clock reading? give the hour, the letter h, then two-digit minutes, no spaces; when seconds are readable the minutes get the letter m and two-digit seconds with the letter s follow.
8h37
